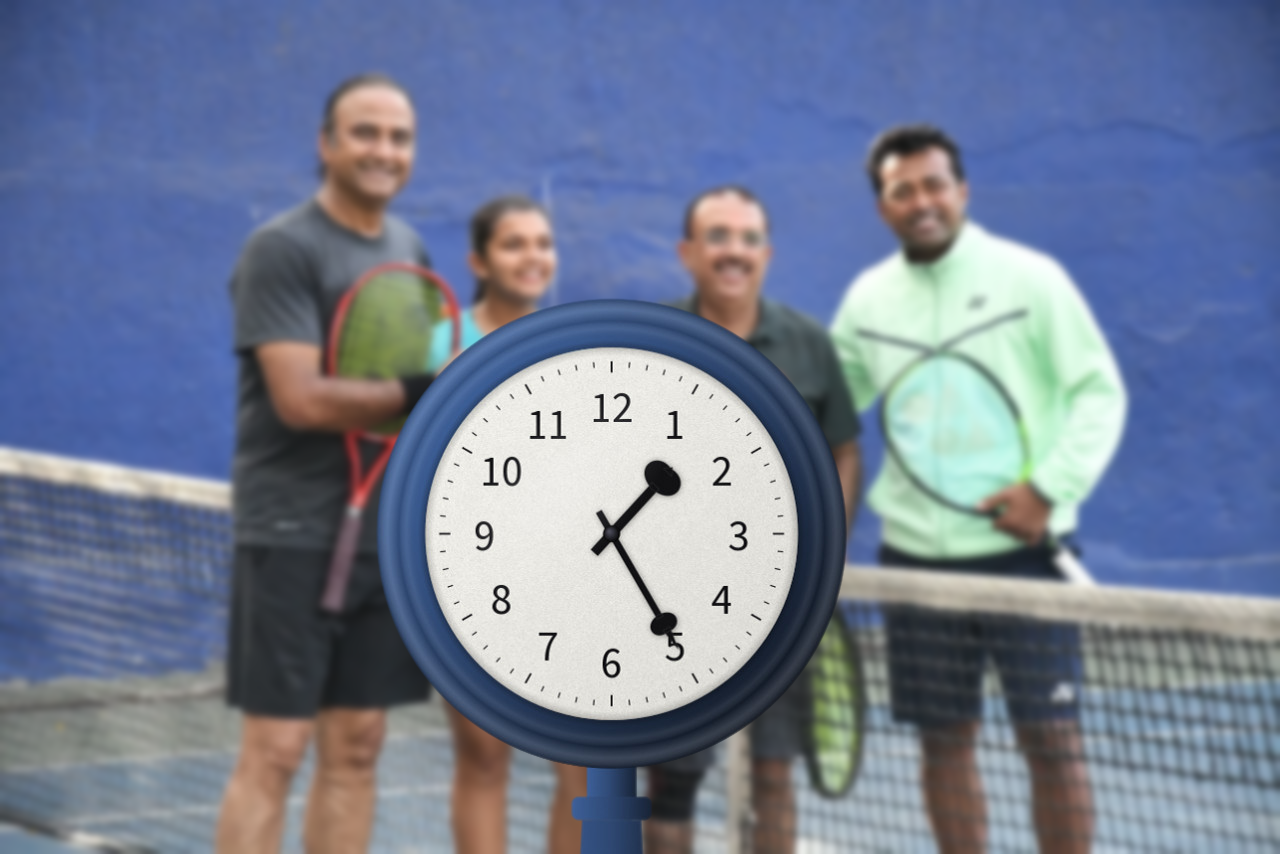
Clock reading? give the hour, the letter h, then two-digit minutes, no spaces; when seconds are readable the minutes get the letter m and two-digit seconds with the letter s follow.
1h25
